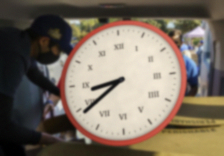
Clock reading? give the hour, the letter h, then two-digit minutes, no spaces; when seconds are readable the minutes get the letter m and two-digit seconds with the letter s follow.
8h39
